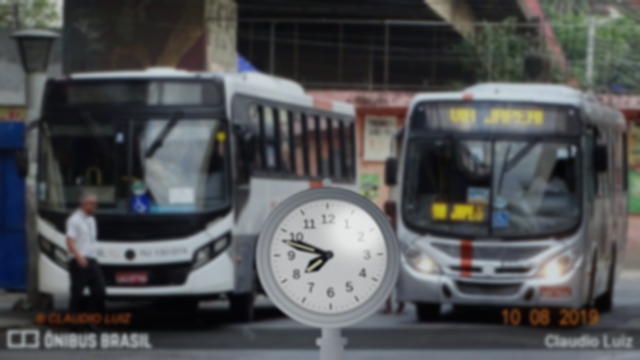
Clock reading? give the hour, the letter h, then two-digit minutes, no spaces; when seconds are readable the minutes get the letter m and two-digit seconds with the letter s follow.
7h48
